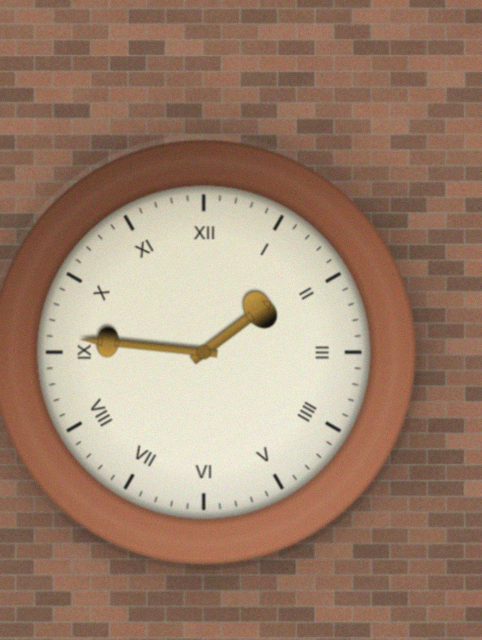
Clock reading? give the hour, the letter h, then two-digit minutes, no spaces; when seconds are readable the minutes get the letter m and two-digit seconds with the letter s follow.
1h46
